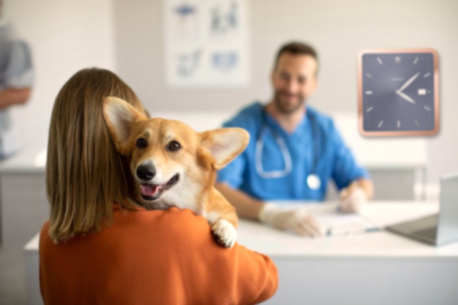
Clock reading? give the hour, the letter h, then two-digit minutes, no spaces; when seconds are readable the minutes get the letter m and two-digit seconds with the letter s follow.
4h08
